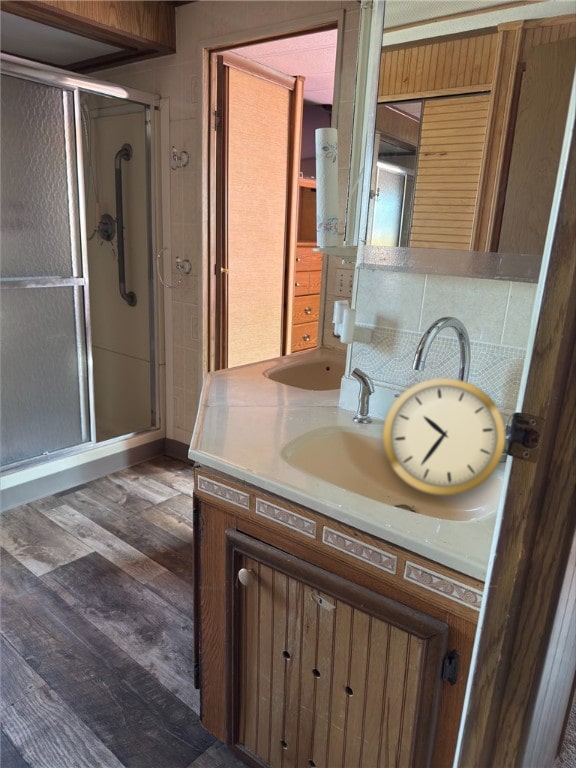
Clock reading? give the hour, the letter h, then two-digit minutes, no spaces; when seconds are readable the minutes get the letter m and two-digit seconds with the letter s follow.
10h37
